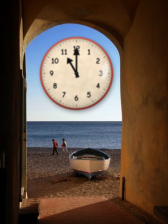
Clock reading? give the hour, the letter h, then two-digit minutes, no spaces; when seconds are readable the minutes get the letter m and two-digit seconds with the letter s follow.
11h00
